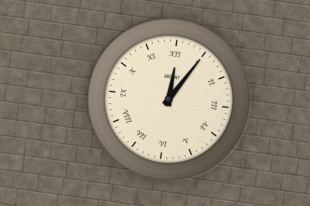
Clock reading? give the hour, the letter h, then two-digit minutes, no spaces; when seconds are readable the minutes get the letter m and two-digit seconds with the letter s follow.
12h05
